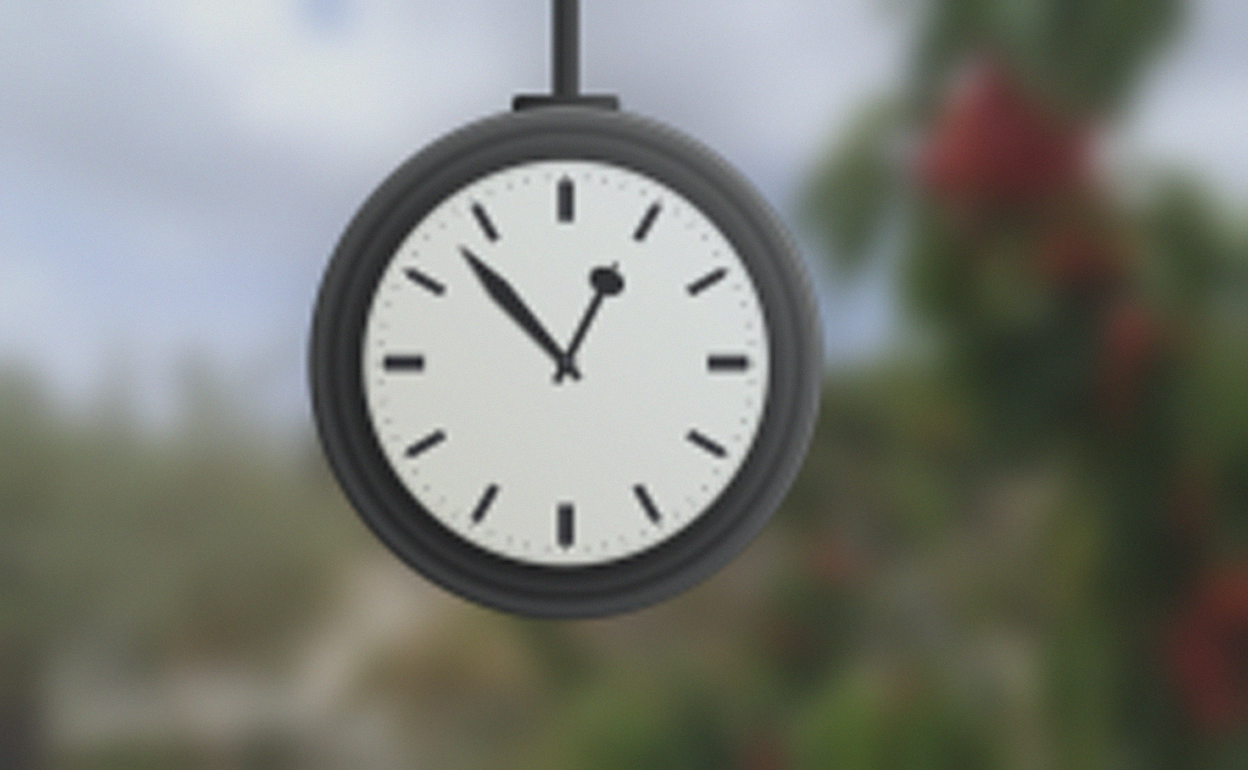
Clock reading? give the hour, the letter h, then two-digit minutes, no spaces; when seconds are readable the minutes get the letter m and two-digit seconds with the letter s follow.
12h53
